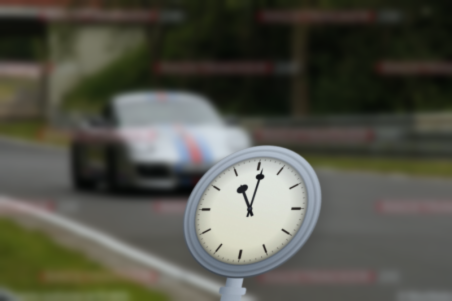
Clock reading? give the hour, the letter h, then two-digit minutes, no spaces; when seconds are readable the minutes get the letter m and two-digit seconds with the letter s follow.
11h01
